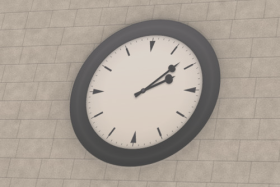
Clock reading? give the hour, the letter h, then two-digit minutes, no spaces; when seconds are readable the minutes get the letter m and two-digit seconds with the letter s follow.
2h08
